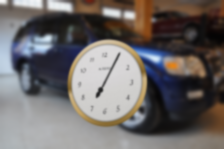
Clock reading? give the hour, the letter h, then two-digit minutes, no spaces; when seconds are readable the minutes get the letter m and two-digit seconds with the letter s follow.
7h05
